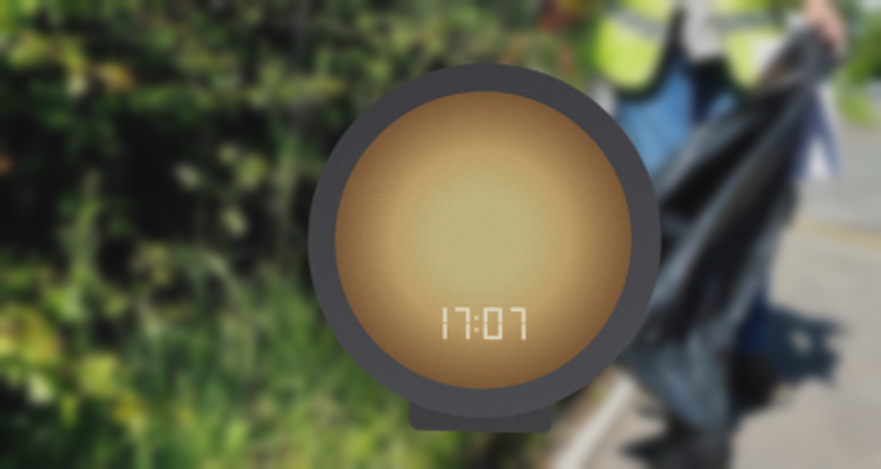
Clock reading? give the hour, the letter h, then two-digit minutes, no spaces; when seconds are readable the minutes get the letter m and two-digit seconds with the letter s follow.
17h07
